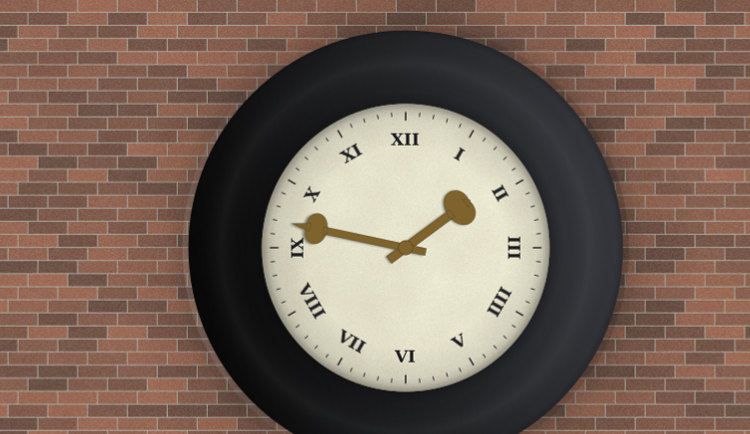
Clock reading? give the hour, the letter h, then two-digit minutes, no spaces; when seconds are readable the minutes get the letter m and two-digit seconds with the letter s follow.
1h47
